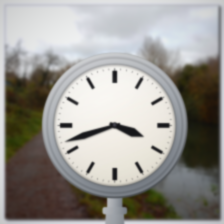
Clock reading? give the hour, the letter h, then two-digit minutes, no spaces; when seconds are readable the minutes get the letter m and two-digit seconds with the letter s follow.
3h42
